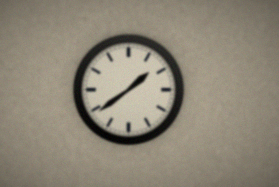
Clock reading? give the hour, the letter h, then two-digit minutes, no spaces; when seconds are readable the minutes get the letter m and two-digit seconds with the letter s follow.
1h39
